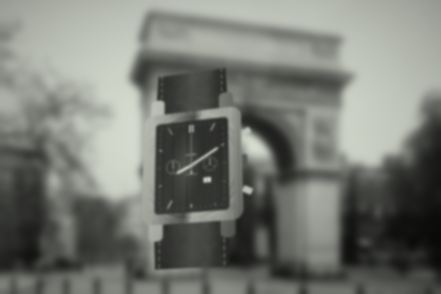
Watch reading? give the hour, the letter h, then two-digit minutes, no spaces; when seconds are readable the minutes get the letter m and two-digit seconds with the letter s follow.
8h10
